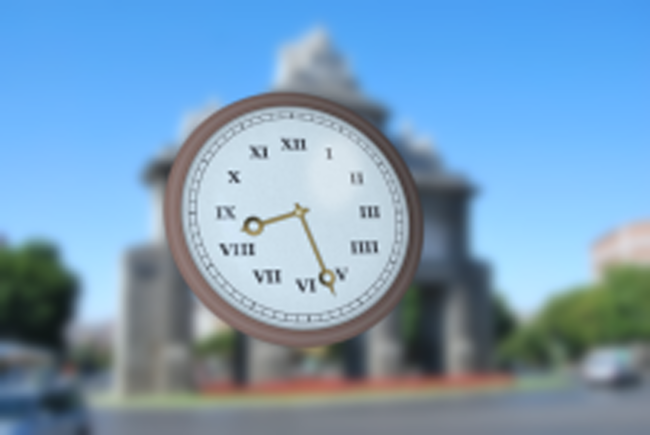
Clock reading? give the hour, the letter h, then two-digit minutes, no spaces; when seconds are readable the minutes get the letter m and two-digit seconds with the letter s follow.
8h27
